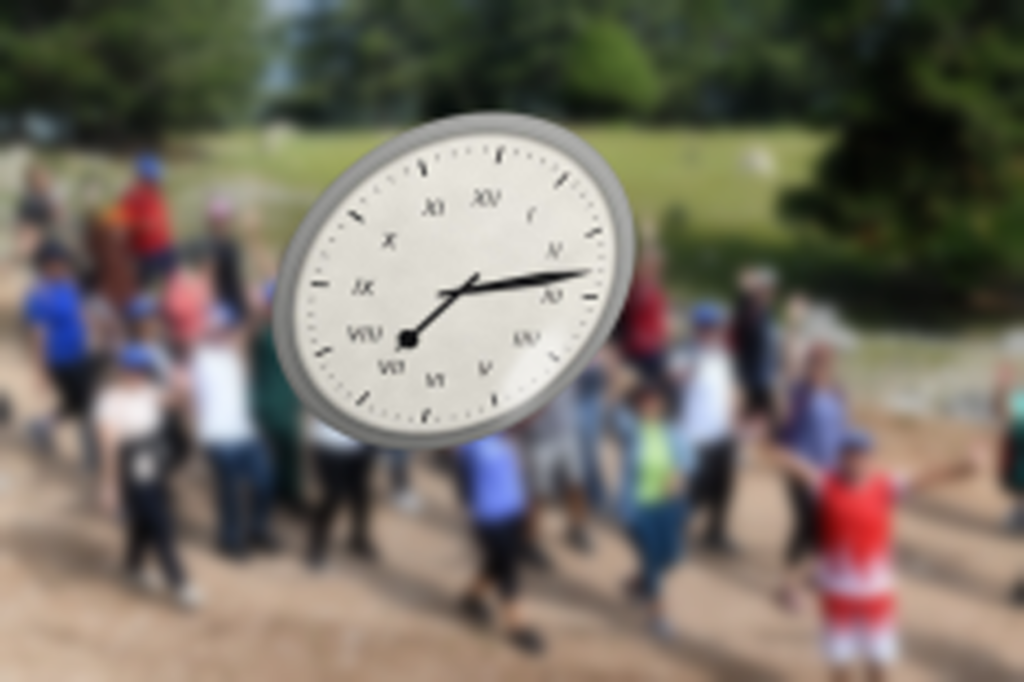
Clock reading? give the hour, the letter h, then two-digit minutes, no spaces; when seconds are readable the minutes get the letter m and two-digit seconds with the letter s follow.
7h13
